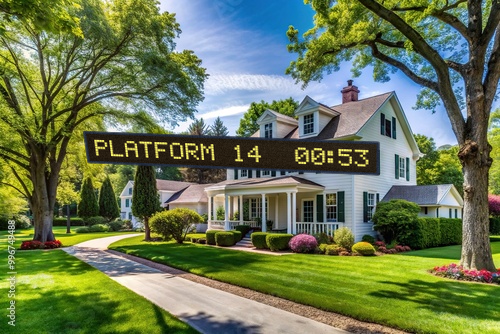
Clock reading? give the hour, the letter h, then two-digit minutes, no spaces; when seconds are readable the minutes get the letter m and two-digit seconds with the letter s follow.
0h53
